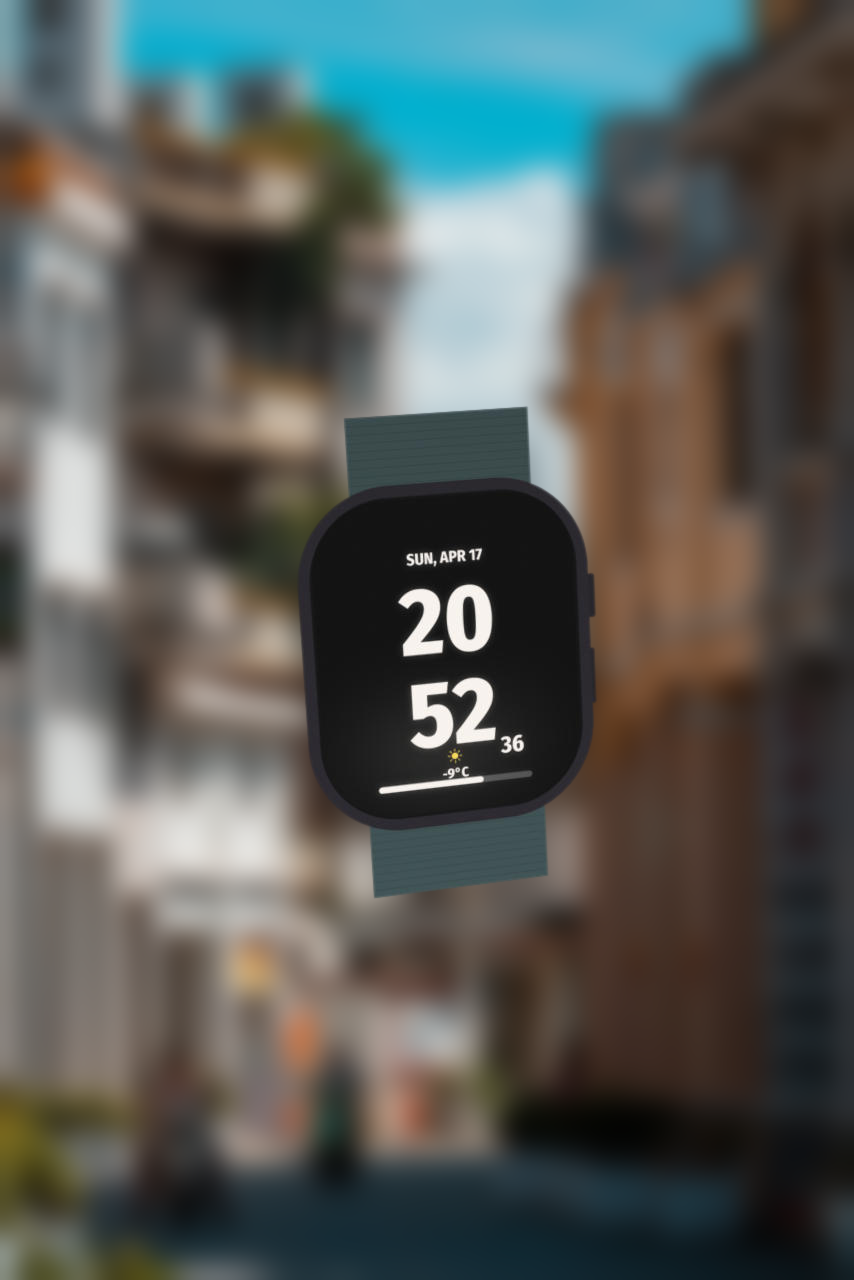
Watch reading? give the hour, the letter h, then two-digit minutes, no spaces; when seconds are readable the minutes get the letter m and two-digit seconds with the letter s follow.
20h52m36s
